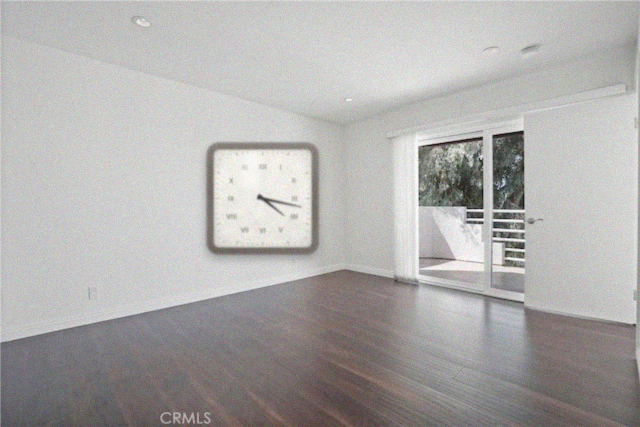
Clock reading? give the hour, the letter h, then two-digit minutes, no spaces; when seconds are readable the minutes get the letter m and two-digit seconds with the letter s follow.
4h17
